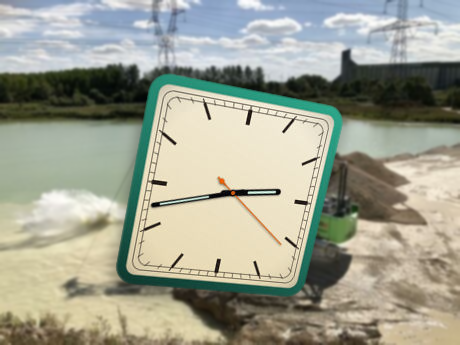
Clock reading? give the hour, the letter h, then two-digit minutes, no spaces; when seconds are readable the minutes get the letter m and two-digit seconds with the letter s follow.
2h42m21s
